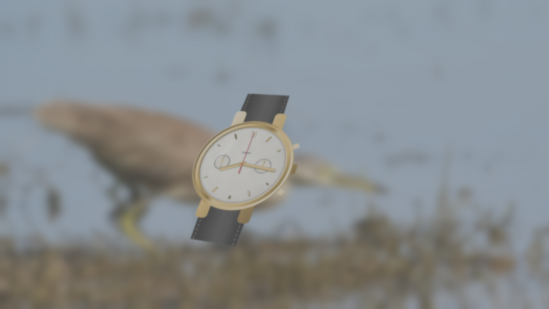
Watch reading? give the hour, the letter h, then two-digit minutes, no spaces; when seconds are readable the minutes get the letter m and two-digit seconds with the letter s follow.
8h16
